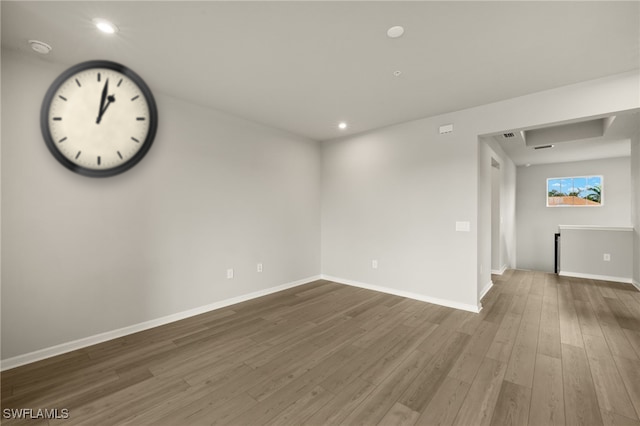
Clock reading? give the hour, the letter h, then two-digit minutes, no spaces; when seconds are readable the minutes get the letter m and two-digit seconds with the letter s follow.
1h02
